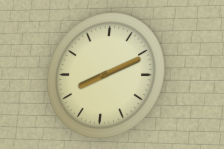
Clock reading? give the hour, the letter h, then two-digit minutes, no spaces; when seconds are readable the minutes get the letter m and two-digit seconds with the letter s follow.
8h11
